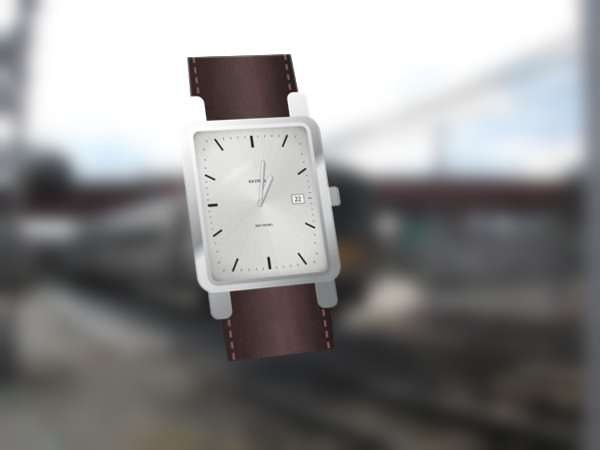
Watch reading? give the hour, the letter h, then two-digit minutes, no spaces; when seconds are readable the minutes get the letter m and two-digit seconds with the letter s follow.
1h02
